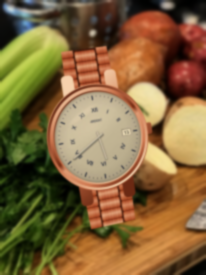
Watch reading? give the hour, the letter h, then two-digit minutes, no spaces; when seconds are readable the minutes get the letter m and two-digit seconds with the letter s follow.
5h40
